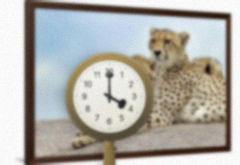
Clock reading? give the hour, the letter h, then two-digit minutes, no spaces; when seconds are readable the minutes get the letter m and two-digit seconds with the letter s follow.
4h00
